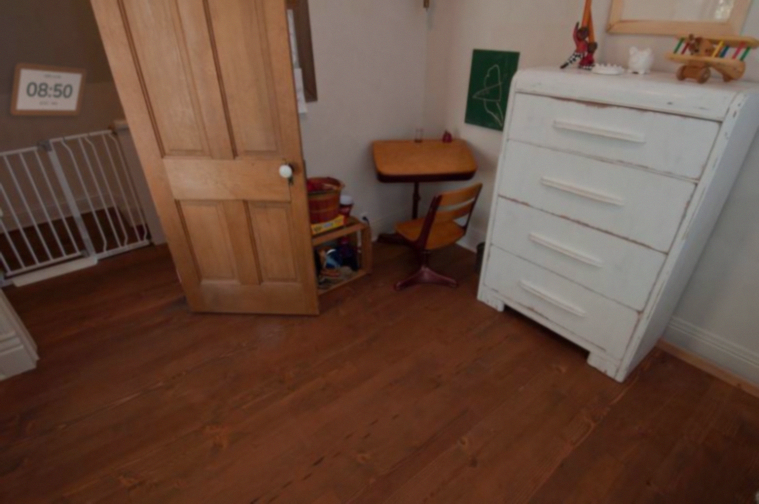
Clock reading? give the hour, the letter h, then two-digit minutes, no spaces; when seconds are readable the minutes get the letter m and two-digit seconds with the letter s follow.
8h50
